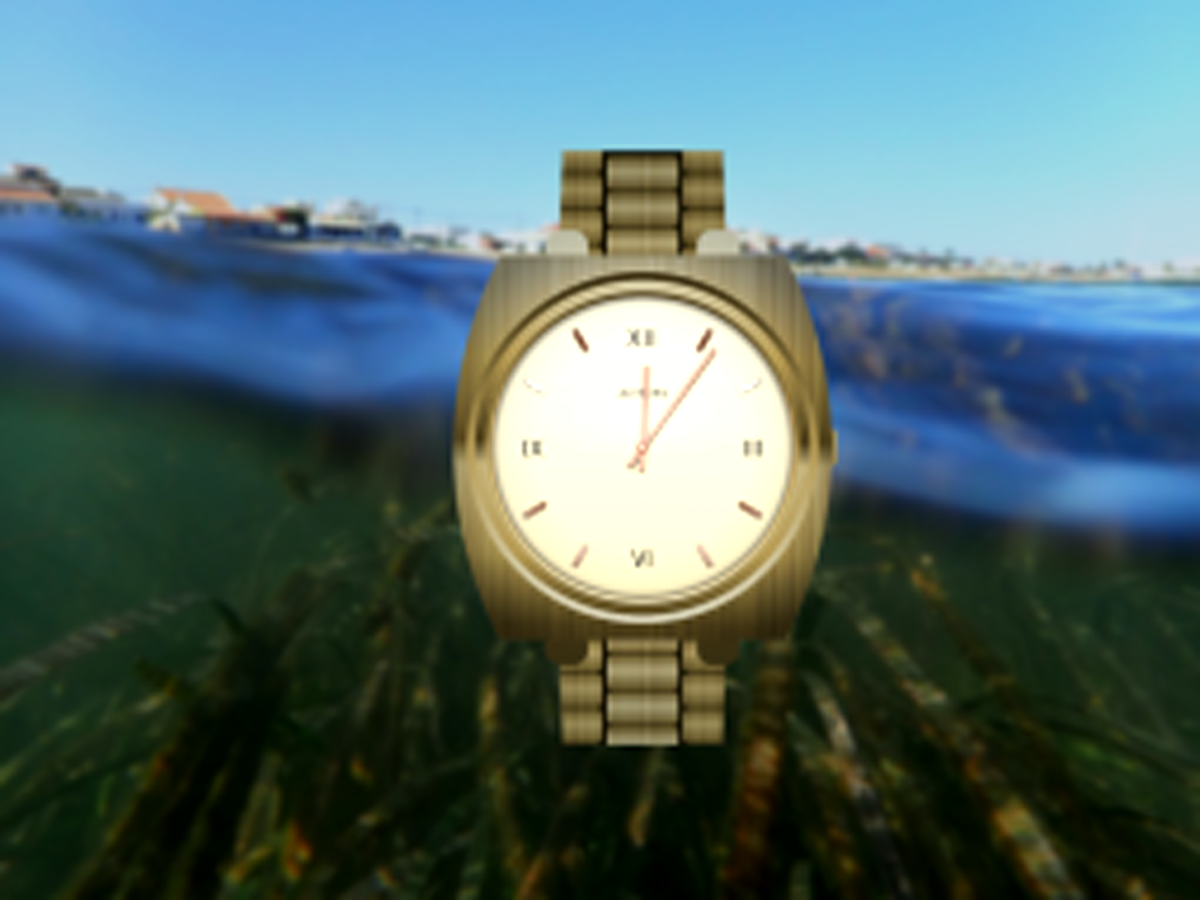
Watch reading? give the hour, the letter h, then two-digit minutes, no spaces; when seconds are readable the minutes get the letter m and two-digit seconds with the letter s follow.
12h06
